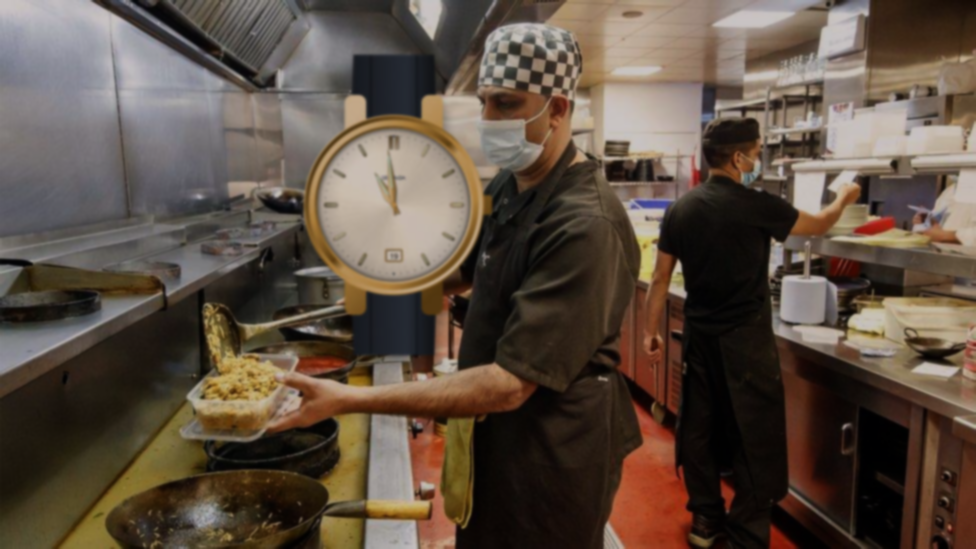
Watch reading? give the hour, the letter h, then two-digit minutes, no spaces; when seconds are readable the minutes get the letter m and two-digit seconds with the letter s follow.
10h59
